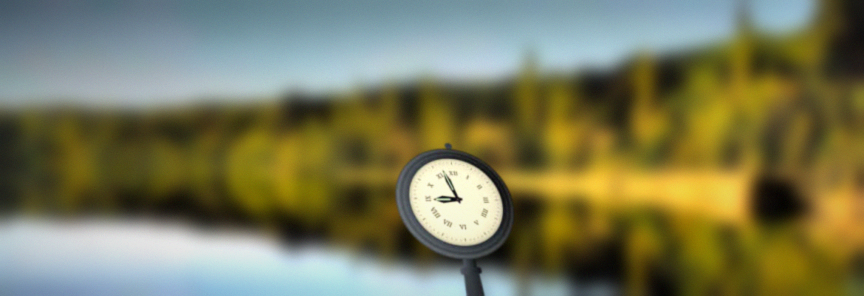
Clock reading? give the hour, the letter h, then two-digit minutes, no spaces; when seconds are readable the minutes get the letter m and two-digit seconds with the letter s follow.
8h57
